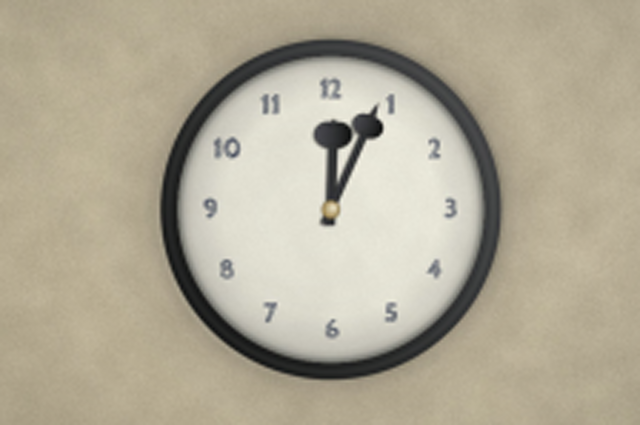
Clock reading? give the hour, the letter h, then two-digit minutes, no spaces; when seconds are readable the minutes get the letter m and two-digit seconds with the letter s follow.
12h04
